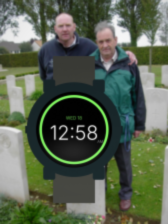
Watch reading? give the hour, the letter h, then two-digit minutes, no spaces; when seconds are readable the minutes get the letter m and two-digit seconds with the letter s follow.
12h58
